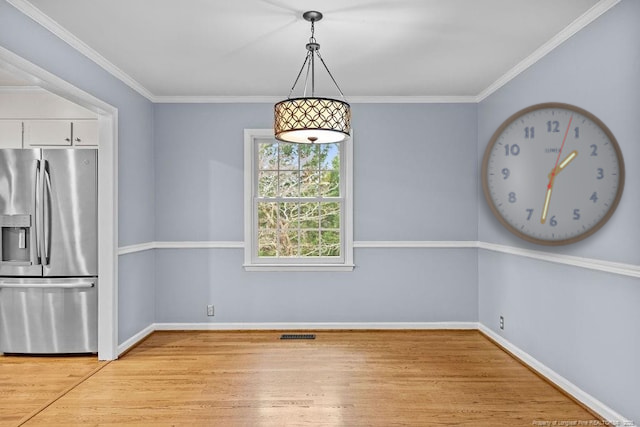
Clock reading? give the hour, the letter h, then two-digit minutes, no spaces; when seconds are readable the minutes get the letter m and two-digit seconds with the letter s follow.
1h32m03s
